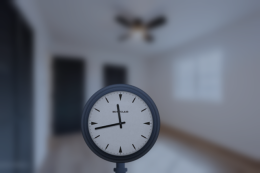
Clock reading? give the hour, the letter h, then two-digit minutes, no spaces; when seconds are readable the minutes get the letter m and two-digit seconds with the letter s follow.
11h43
